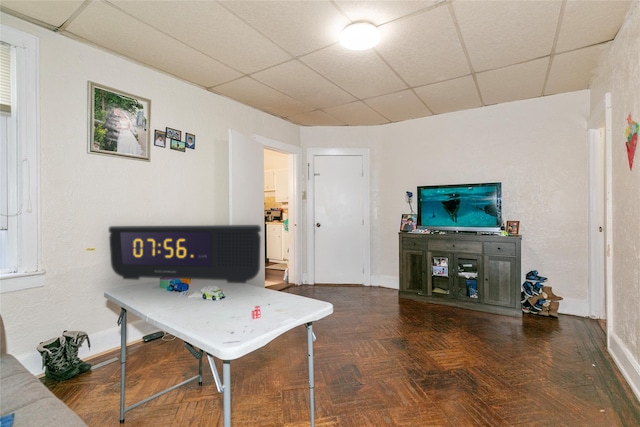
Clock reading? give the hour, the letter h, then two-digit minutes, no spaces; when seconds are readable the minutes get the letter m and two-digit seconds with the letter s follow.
7h56
